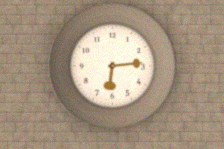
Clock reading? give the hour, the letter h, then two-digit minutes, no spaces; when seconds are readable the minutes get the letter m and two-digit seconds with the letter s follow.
6h14
